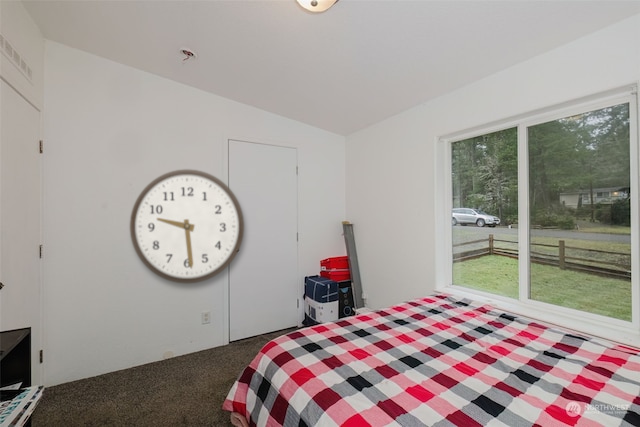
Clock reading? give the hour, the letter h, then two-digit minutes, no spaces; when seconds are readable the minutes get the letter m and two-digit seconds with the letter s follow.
9h29
